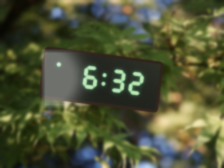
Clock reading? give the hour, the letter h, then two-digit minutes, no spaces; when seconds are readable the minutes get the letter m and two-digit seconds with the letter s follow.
6h32
